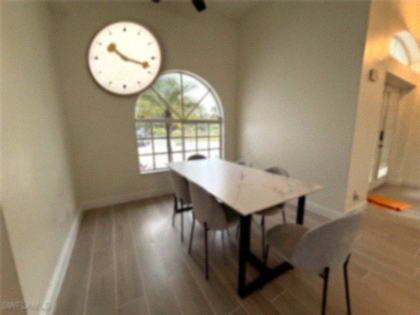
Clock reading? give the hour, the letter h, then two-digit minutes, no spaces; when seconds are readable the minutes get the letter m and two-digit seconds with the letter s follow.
10h18
